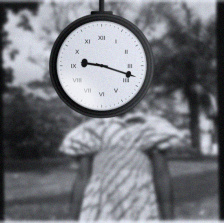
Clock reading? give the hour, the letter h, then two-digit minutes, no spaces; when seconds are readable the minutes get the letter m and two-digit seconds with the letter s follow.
9h18
